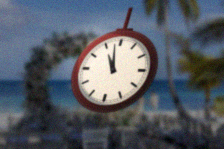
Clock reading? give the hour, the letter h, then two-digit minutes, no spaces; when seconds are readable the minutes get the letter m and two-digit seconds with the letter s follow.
10h58
